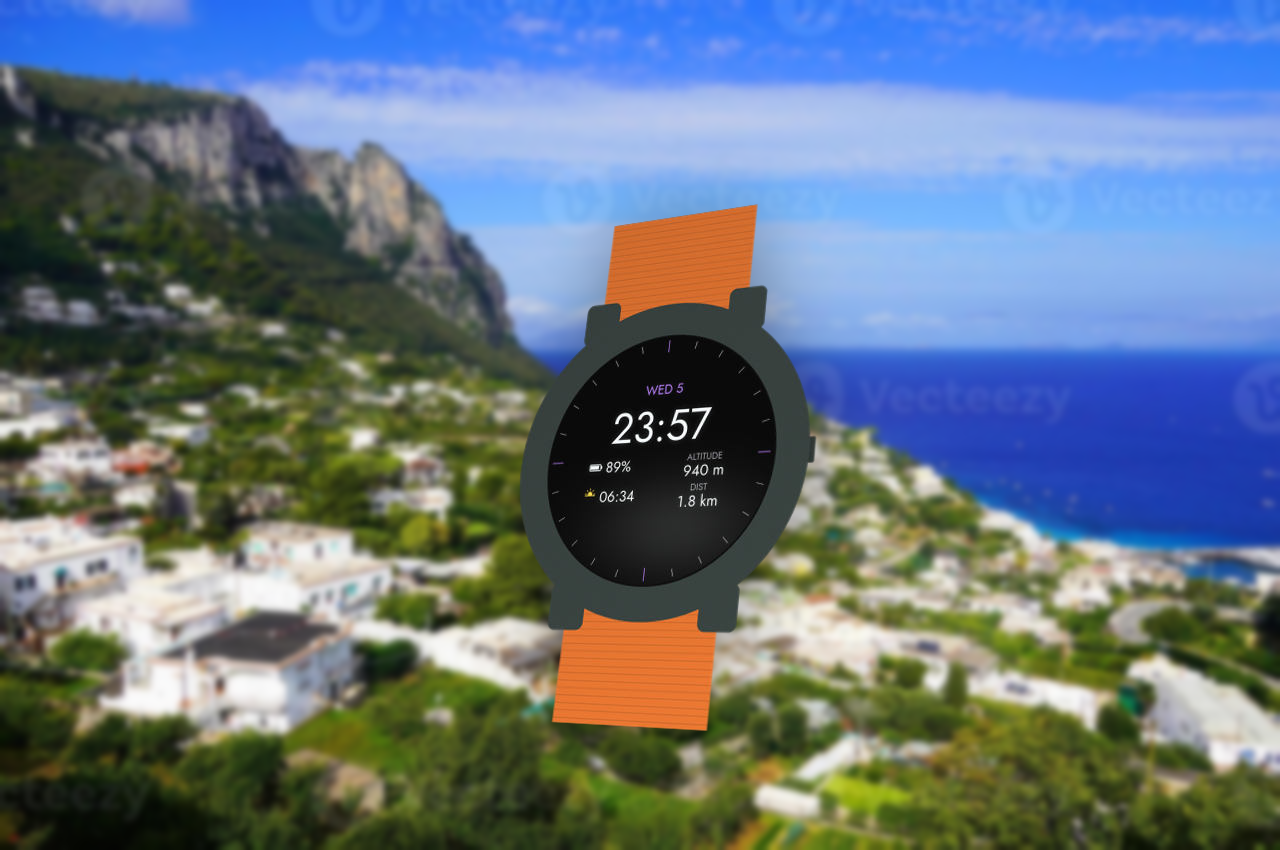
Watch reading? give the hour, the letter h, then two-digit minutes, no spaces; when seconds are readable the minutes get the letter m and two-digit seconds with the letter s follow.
23h57
